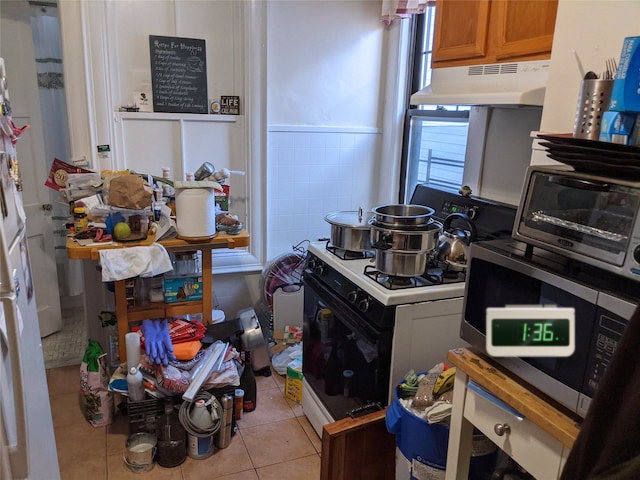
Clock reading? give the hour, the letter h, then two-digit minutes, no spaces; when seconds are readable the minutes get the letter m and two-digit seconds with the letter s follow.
1h36
